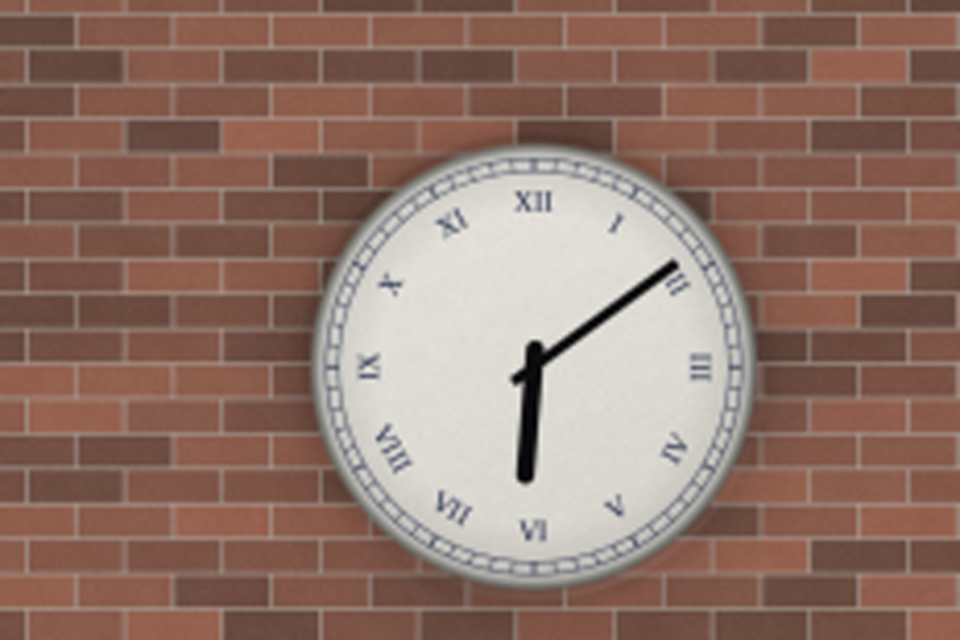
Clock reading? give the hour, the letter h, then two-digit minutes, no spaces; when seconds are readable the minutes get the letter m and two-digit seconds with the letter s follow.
6h09
